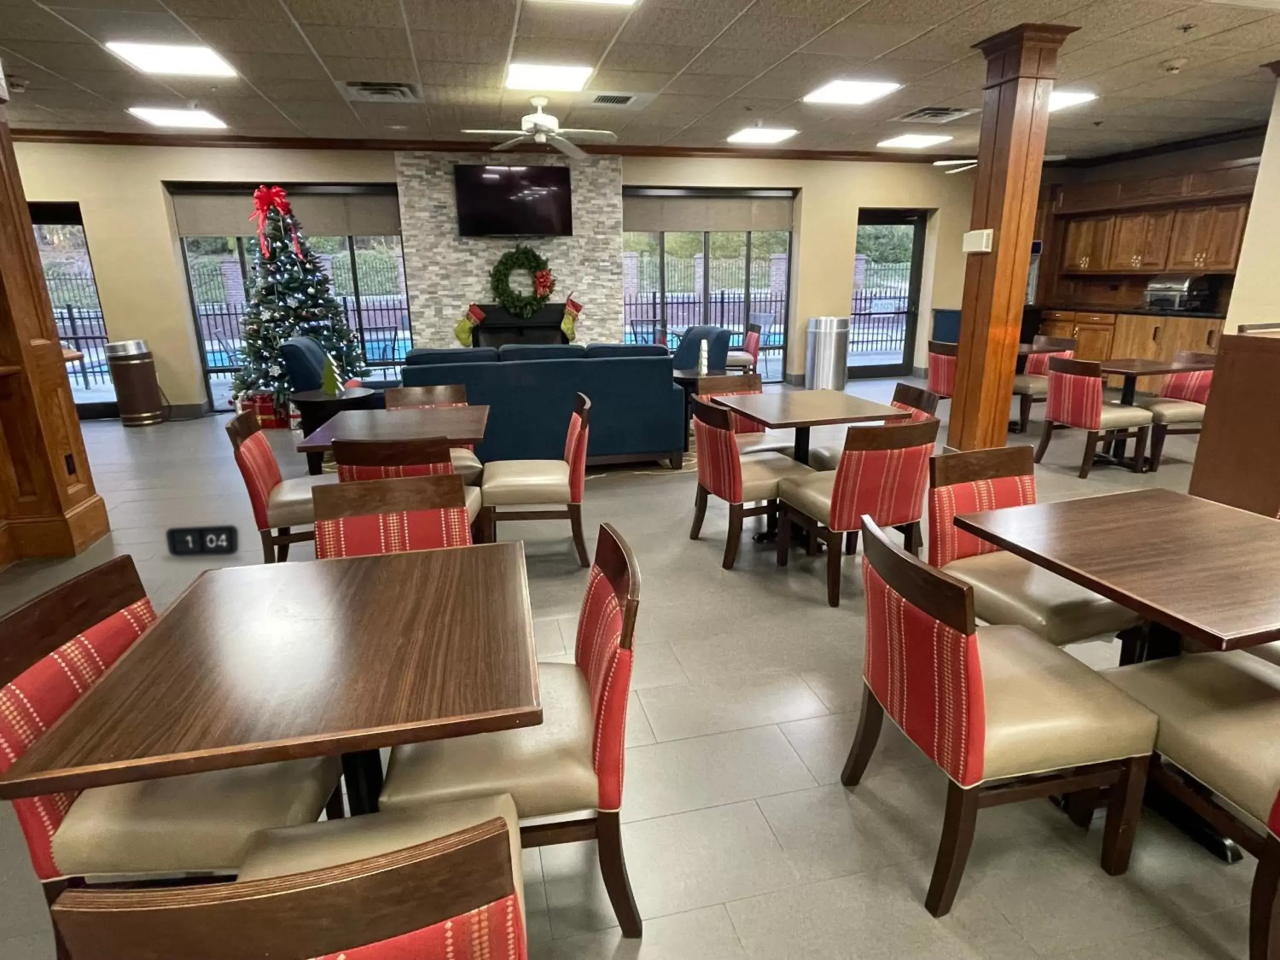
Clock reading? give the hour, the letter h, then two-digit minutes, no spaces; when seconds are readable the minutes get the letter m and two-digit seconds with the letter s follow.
1h04
